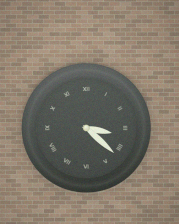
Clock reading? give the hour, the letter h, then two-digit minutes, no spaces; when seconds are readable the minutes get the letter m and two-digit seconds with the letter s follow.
3h22
